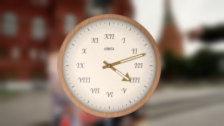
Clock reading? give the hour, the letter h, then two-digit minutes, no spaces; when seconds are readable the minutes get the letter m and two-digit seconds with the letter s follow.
4h12
